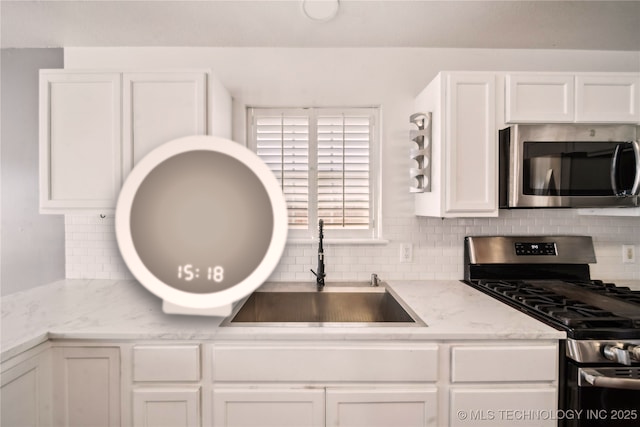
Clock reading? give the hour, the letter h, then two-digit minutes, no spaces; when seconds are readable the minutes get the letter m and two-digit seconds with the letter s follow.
15h18
